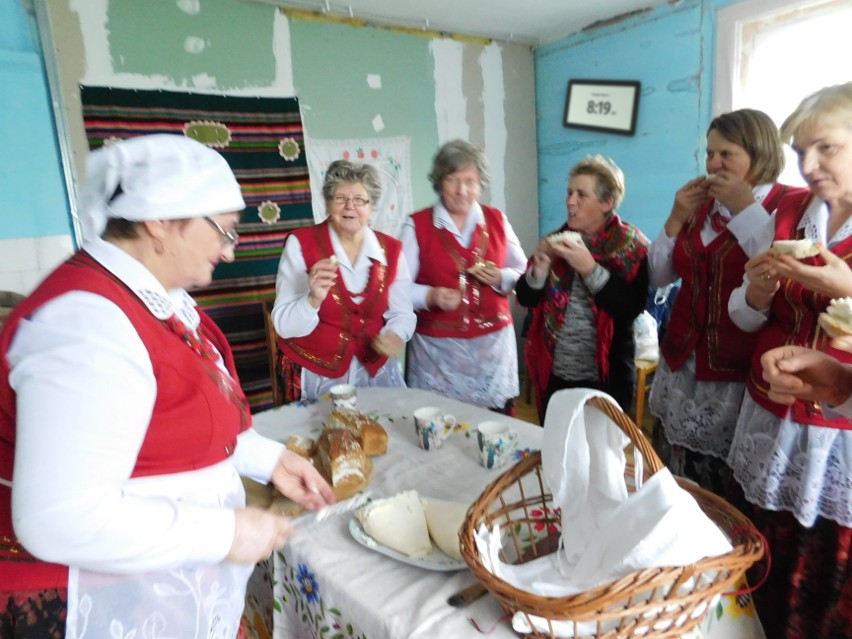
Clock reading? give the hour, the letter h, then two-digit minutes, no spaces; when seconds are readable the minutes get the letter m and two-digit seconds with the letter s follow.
8h19
